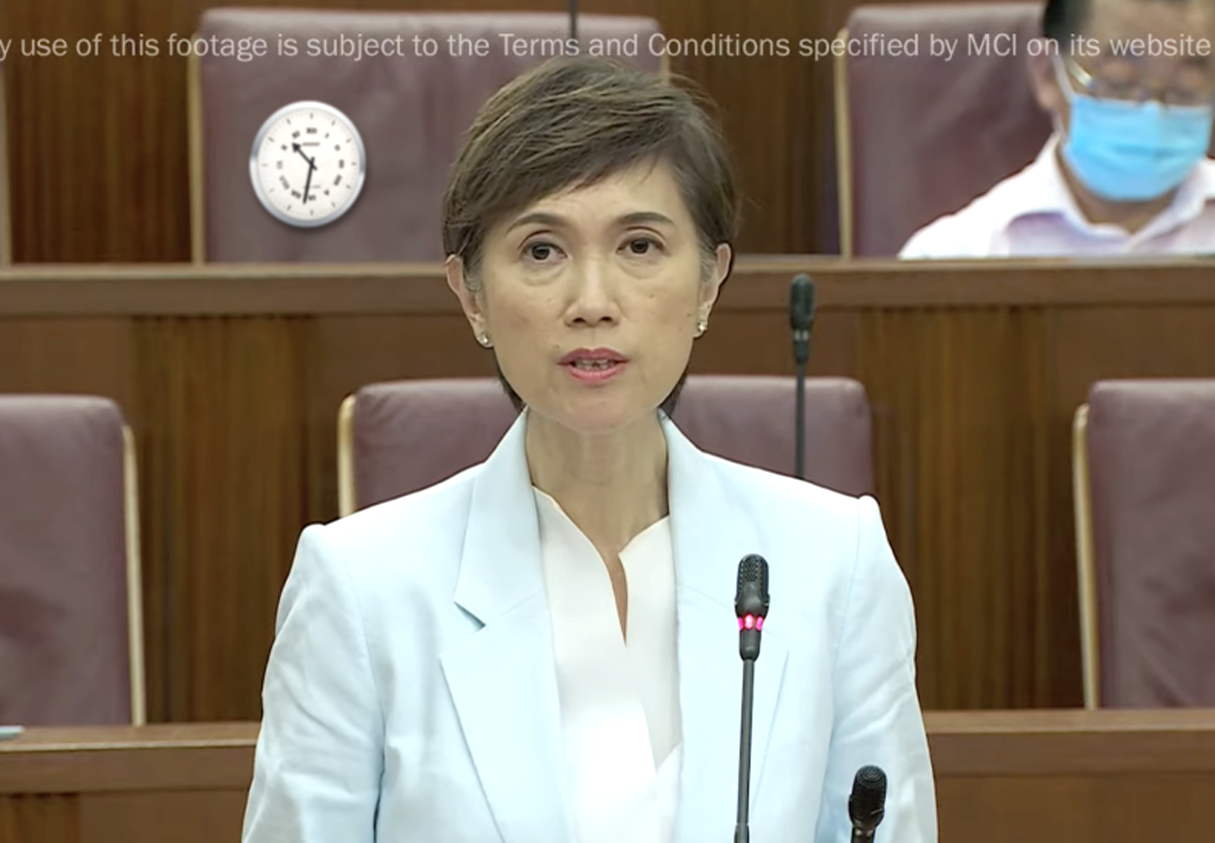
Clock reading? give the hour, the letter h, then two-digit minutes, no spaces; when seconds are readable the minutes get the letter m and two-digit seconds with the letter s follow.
10h32
